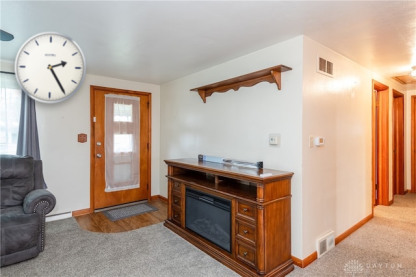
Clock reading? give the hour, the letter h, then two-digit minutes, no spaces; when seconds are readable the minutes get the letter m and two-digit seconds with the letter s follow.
2h25
